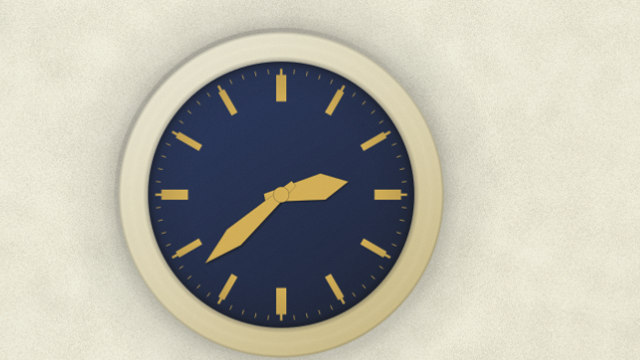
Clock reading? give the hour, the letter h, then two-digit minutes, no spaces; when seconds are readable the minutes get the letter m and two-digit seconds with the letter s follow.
2h38
